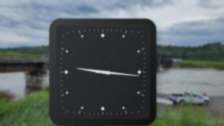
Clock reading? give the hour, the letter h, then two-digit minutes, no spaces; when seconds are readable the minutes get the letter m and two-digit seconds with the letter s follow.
9h16
